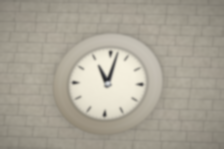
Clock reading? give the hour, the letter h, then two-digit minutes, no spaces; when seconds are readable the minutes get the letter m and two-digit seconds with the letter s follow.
11h02
